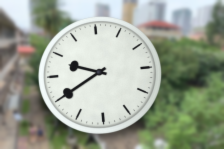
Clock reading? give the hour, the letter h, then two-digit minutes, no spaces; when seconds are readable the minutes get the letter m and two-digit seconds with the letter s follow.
9h40
